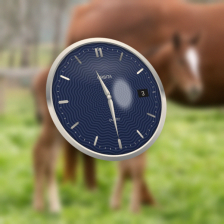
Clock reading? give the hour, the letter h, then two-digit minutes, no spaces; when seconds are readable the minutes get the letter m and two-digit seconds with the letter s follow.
11h30
